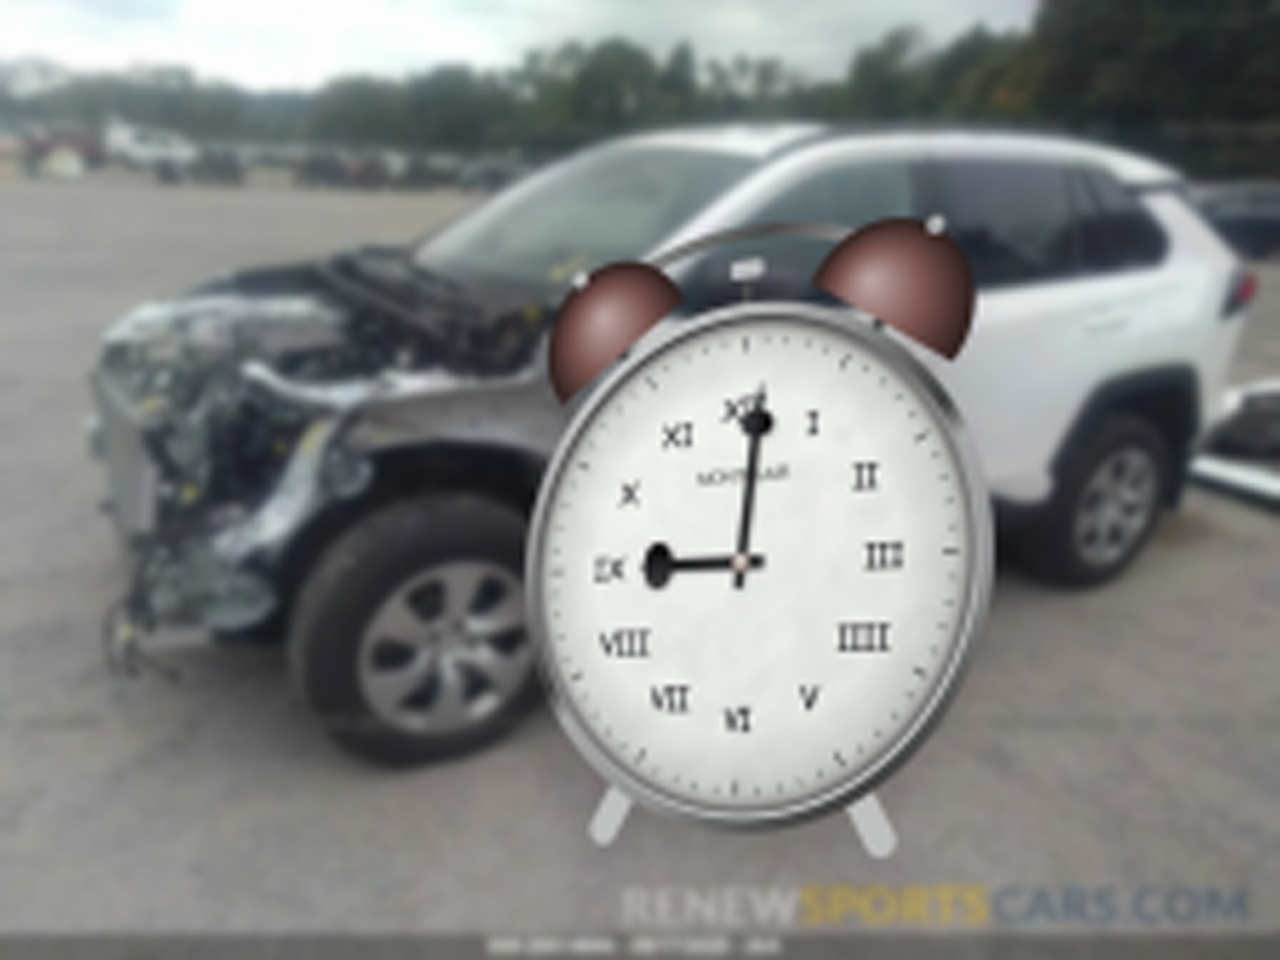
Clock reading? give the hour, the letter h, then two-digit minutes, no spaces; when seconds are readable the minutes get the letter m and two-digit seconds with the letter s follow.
9h01
